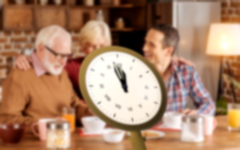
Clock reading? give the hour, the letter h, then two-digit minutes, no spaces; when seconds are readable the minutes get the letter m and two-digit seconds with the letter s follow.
11h58
